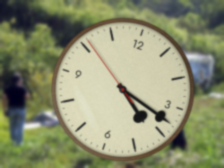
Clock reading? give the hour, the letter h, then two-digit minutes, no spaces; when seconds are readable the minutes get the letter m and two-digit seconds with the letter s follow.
4h17m51s
